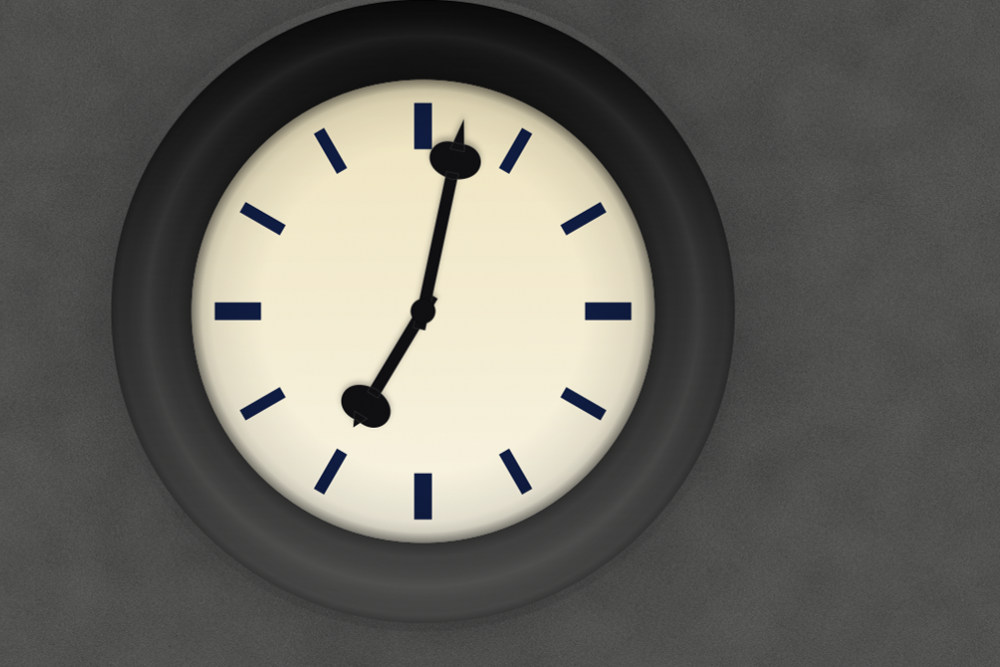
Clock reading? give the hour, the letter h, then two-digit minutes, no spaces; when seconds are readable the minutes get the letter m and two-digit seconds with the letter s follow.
7h02
